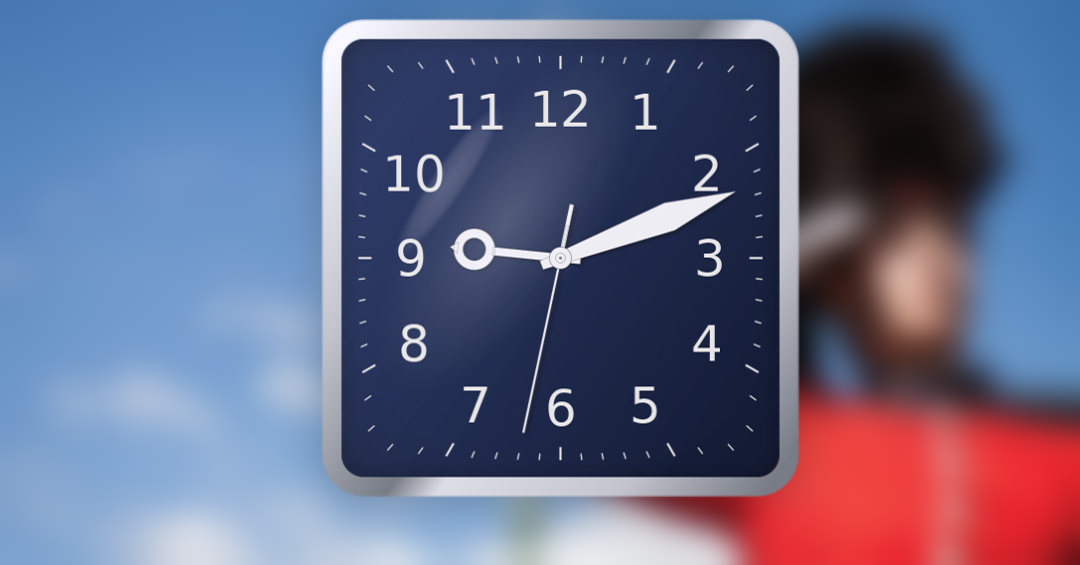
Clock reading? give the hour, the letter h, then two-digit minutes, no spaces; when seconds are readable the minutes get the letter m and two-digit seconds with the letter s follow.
9h11m32s
